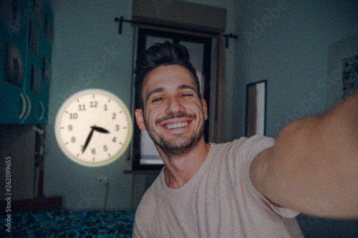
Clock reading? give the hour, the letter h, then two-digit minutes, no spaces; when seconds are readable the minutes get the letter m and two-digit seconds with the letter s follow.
3h34
